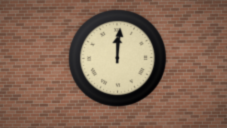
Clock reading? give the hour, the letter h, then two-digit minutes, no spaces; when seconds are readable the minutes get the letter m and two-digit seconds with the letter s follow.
12h01
